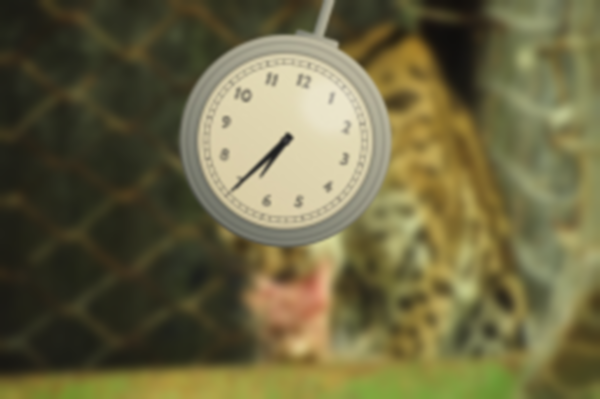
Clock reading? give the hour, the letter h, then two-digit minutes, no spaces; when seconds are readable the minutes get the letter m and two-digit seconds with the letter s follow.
6h35
